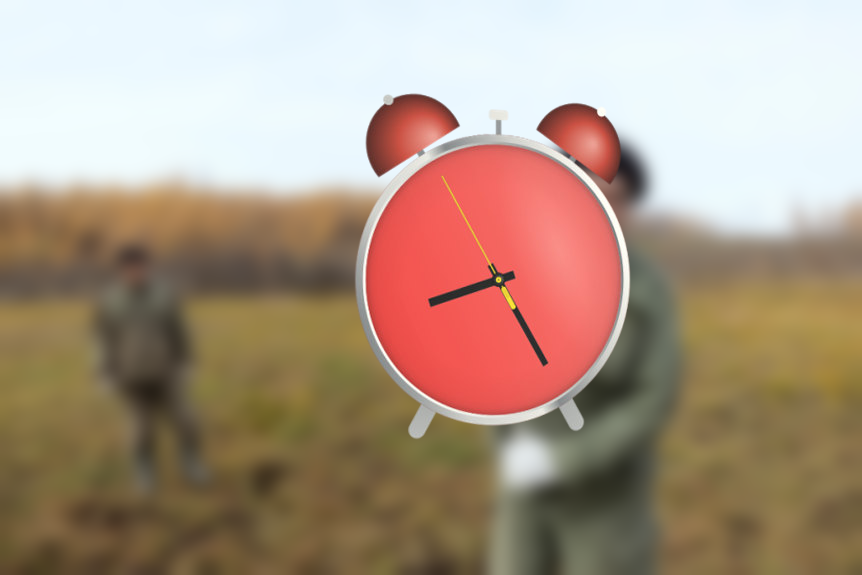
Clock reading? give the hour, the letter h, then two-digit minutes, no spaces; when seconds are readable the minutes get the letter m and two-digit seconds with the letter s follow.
8h24m55s
